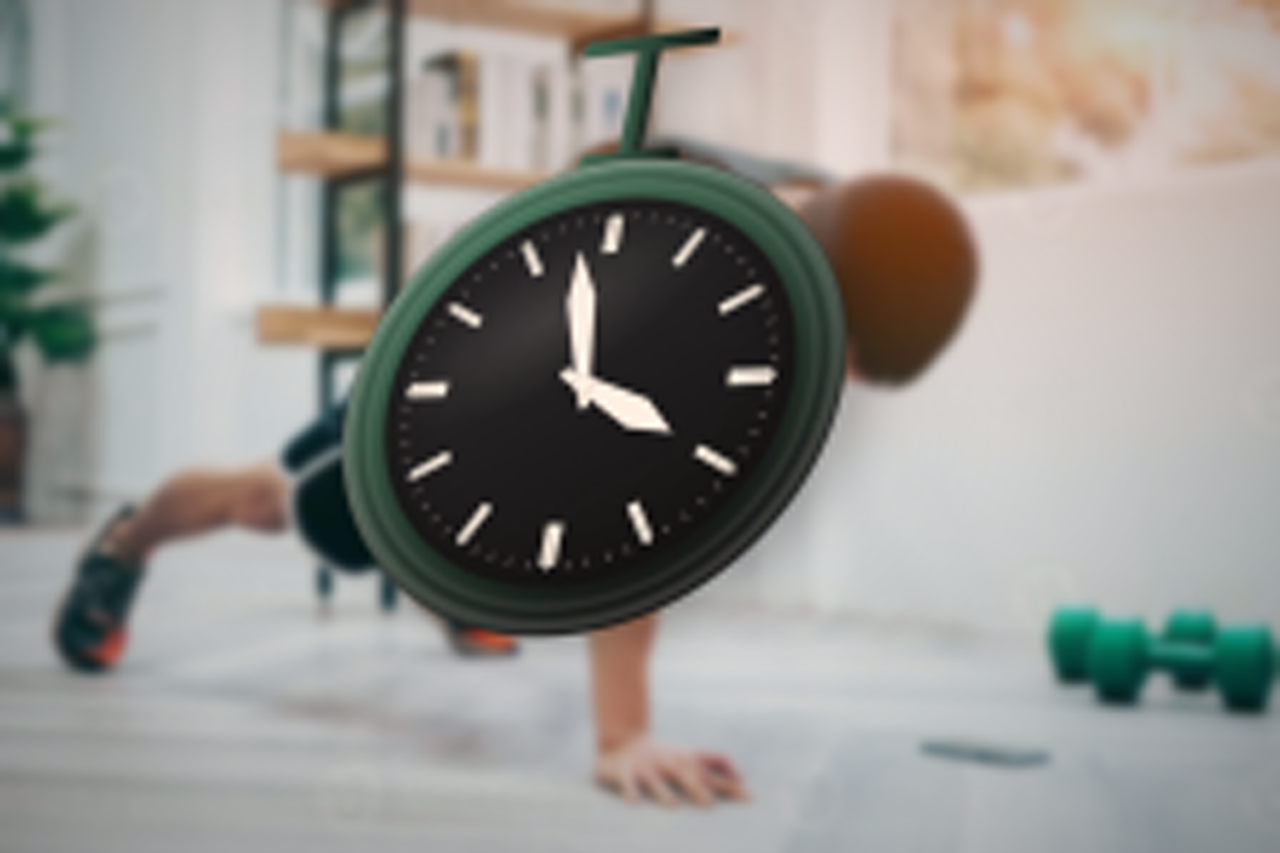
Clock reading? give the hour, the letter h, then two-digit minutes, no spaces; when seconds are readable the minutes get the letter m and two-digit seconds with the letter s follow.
3h58
